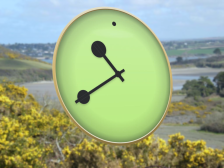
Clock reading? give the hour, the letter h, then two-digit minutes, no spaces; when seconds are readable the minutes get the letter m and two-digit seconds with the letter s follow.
10h40
